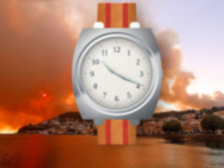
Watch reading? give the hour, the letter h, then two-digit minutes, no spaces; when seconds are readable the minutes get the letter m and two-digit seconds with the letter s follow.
10h19
